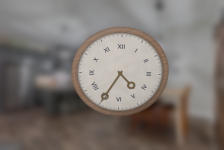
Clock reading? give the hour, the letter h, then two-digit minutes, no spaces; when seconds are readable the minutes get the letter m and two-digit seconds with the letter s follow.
4h35
